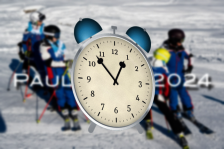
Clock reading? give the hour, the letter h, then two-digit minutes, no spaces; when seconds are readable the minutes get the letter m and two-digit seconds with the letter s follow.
12h53
